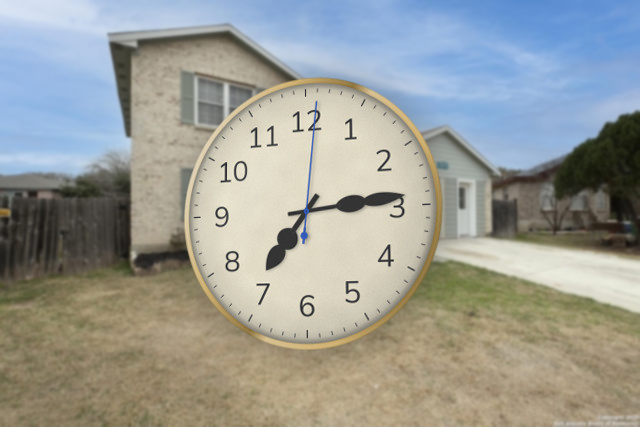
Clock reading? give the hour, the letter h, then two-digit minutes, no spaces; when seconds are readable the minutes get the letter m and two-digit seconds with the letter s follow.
7h14m01s
